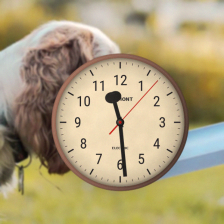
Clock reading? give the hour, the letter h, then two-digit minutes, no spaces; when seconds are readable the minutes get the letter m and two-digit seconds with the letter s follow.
11h29m07s
